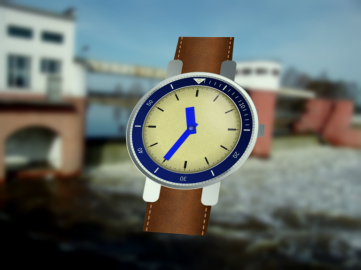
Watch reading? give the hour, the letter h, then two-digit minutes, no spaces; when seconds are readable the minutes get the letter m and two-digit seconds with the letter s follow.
11h35
